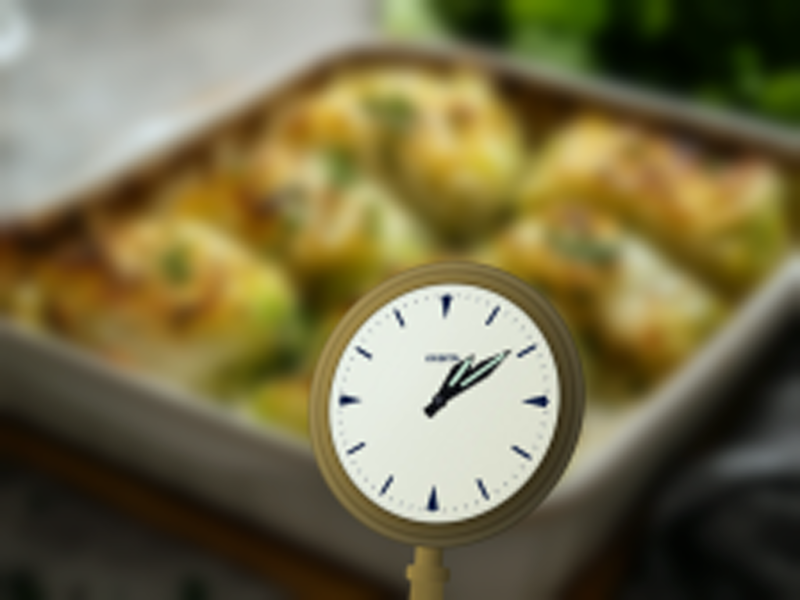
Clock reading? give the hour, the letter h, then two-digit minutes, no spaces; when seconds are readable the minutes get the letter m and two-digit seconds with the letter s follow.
1h09
